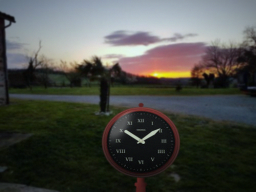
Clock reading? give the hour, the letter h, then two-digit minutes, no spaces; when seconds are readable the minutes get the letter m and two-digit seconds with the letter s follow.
10h09
